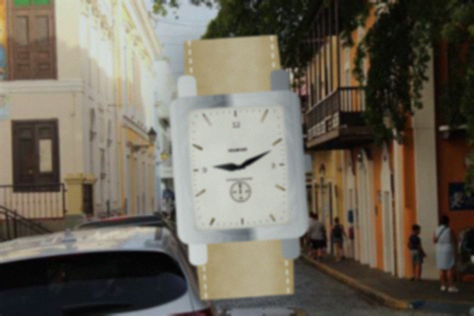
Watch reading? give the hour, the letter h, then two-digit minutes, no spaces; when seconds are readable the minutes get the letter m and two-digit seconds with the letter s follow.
9h11
